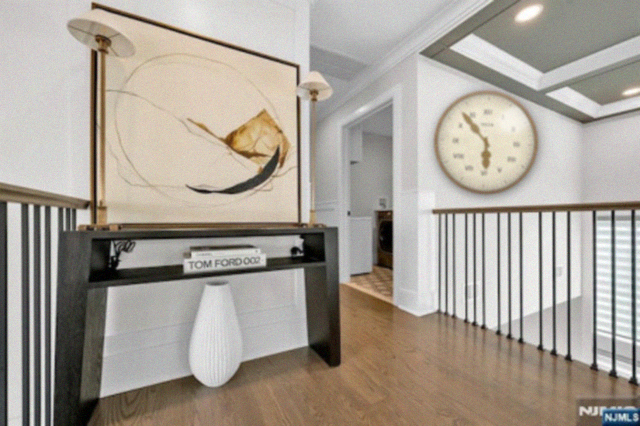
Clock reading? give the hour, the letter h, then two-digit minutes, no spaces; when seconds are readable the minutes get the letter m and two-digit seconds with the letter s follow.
5h53
